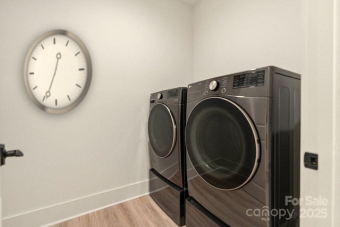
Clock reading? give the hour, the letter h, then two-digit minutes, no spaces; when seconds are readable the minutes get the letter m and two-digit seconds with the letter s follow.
12h34
